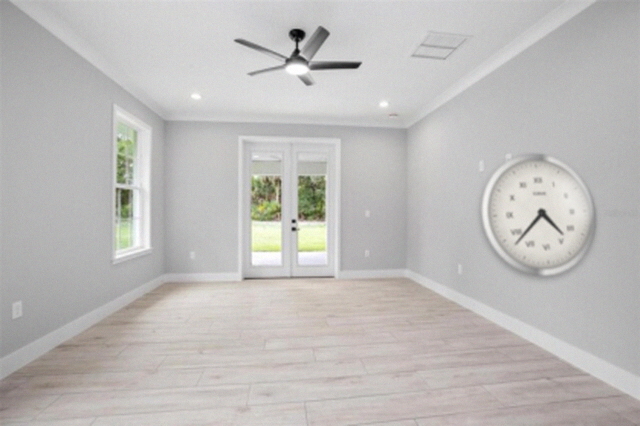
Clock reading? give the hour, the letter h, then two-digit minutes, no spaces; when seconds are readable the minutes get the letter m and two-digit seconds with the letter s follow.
4h38
